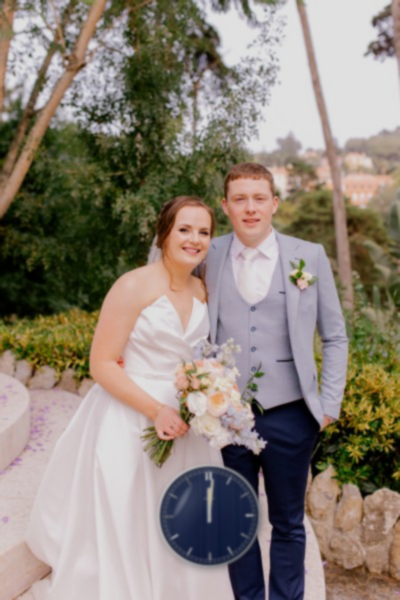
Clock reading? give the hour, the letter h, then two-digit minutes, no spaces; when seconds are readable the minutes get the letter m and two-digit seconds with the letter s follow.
12h01
